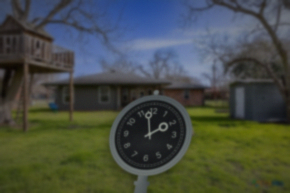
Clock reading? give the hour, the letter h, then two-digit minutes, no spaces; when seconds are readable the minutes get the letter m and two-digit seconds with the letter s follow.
1h58
